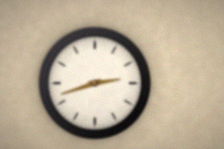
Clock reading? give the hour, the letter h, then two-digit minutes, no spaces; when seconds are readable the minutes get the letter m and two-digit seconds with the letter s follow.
2h42
